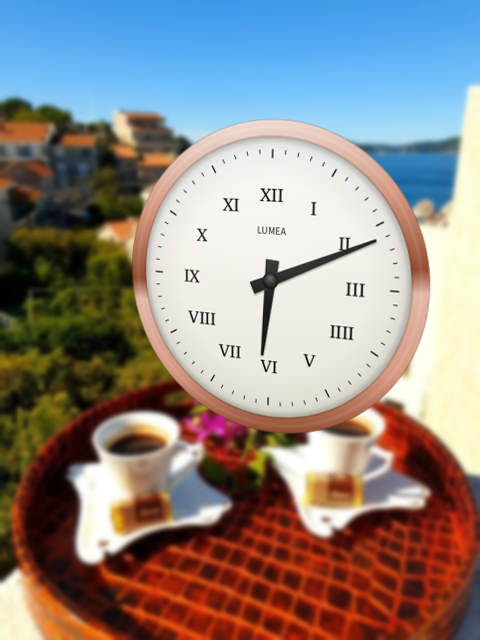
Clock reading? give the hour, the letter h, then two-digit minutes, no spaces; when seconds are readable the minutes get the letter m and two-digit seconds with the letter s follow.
6h11
